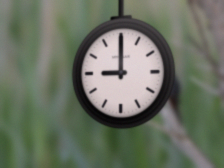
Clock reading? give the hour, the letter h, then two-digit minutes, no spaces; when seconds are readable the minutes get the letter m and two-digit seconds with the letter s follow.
9h00
